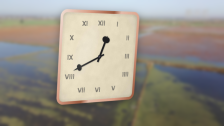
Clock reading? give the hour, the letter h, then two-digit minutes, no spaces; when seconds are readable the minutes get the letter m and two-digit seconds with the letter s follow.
12h41
